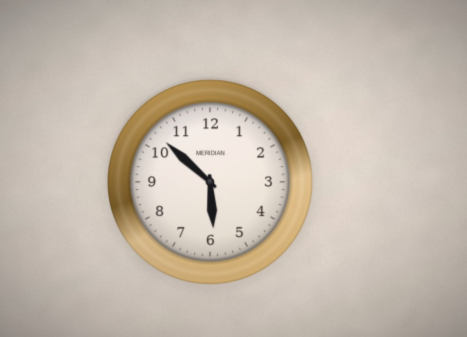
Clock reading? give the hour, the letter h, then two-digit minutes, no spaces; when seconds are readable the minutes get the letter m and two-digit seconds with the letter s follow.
5h52
